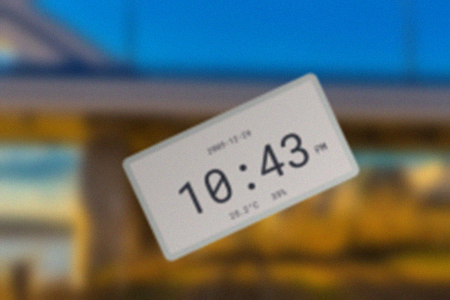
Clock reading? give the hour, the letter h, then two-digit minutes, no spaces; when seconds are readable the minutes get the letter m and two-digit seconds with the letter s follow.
10h43
